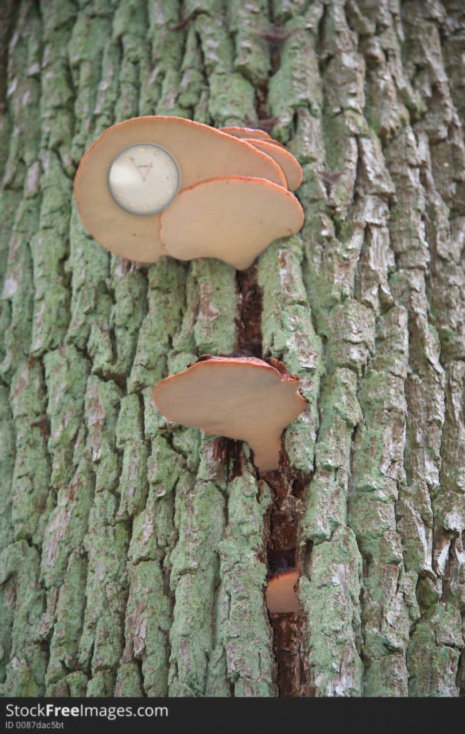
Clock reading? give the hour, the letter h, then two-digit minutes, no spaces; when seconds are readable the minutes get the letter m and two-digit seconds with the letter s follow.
12h55
